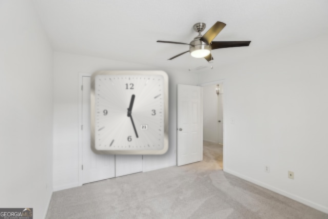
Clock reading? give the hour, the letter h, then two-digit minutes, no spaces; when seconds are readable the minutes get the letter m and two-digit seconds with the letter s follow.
12h27
